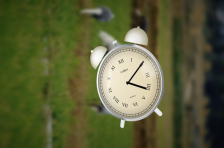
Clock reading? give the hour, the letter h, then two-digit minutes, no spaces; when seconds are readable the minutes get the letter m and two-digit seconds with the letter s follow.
4h10
